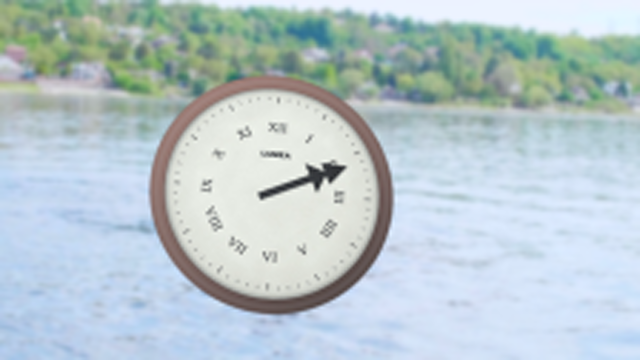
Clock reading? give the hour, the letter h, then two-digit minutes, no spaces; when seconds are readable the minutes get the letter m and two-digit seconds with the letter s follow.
2h11
